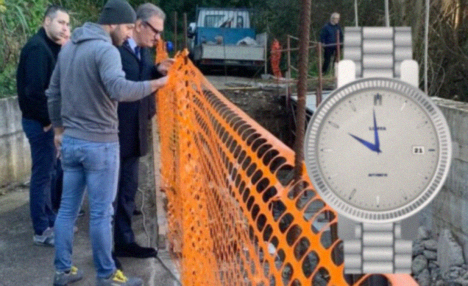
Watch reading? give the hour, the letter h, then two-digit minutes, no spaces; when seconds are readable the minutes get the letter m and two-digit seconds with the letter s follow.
9h59
